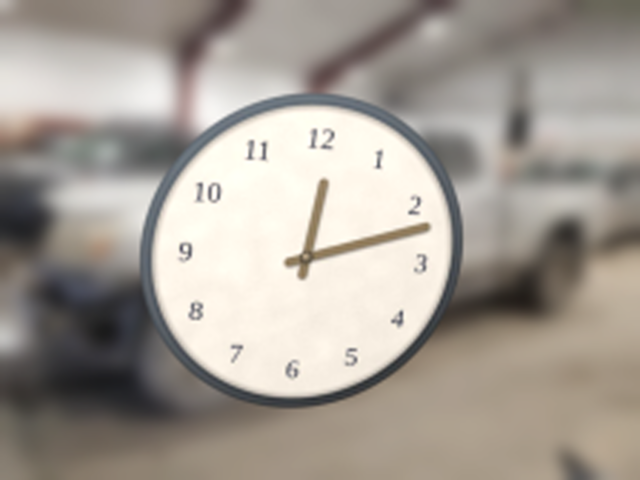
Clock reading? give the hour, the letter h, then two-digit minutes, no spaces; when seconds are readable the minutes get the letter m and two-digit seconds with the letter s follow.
12h12
